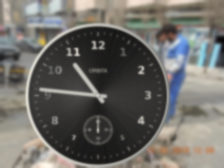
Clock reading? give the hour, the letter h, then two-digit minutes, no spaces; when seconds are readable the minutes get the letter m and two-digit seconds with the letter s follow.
10h46
